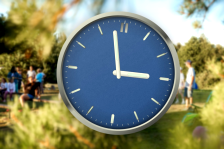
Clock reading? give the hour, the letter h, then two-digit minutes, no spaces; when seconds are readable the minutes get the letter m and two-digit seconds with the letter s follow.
2h58
